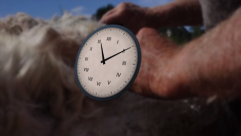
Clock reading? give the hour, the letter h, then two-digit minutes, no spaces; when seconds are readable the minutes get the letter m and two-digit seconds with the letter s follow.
11h10
